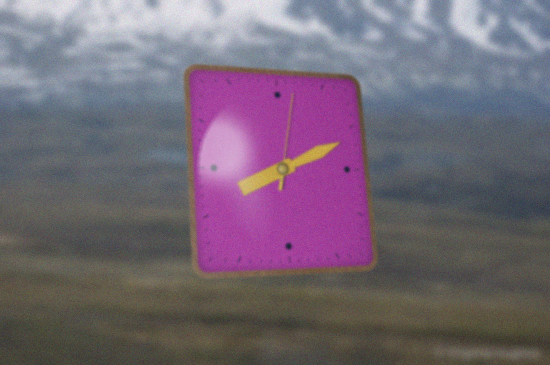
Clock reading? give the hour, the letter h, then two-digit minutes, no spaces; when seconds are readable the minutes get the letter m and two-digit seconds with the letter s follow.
8h11m02s
